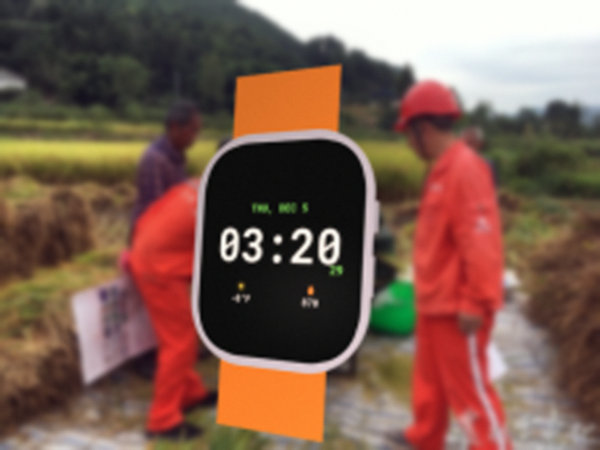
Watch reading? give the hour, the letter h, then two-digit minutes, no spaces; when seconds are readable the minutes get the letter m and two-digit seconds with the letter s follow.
3h20
